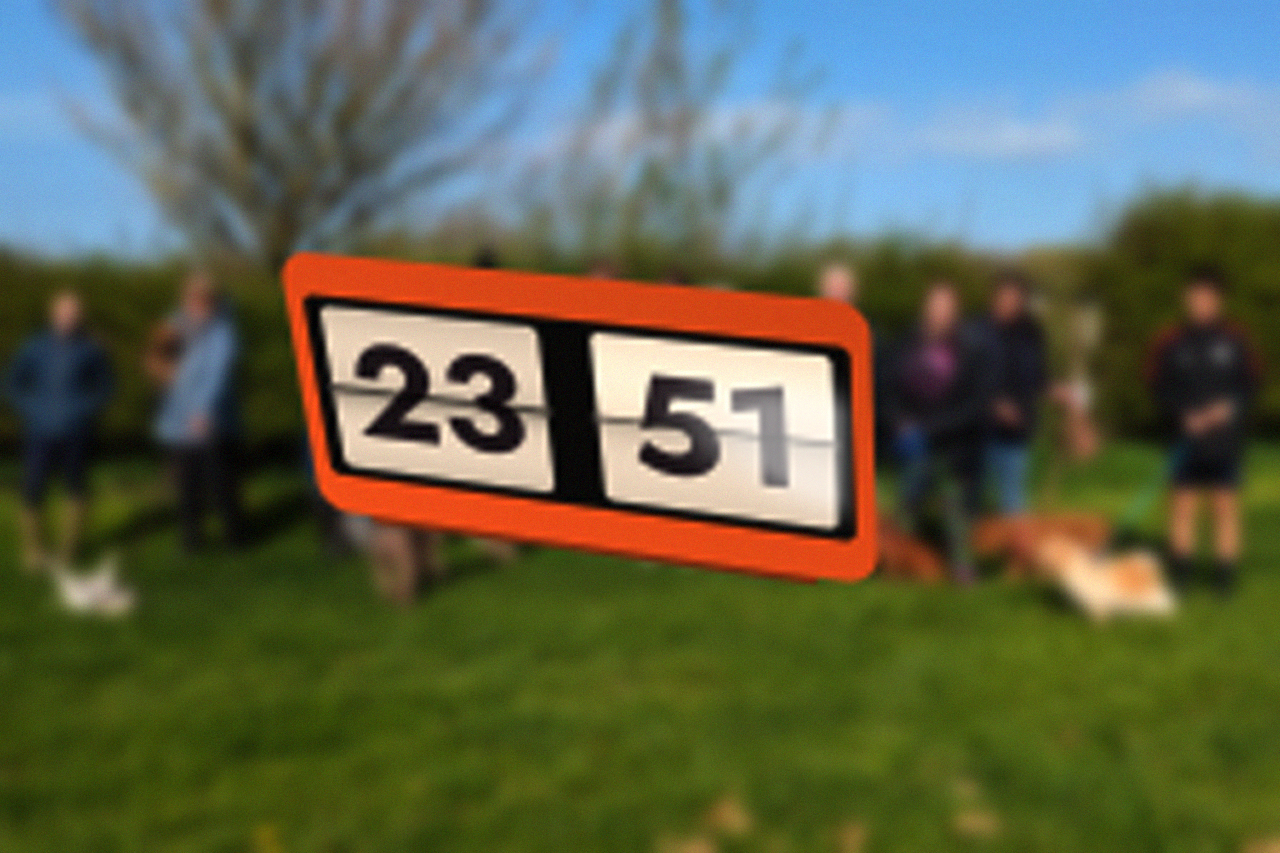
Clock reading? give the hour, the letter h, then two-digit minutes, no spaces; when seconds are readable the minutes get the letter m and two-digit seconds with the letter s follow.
23h51
